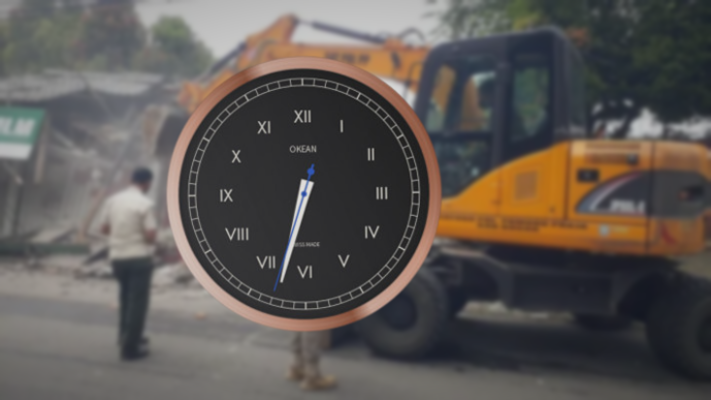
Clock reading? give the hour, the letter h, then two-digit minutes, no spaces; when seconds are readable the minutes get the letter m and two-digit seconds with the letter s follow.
6h32m33s
